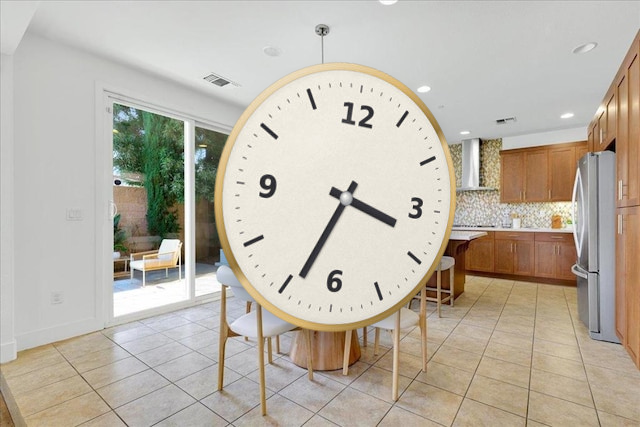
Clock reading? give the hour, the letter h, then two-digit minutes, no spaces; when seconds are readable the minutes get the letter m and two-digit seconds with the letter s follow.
3h34
